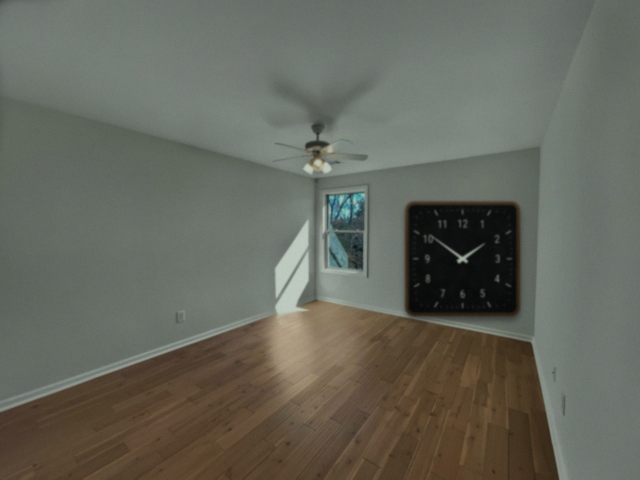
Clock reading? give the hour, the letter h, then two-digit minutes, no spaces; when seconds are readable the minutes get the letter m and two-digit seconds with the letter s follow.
1h51
